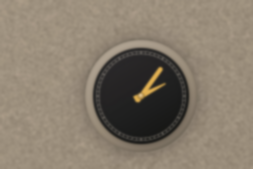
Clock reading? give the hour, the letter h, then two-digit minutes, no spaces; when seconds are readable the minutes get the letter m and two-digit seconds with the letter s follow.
2h06
